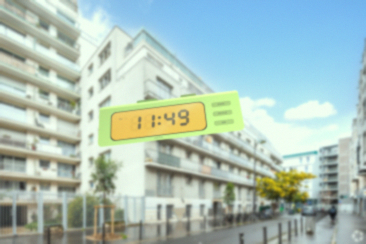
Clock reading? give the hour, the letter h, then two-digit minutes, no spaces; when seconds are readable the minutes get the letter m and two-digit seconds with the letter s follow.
11h49
